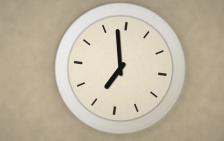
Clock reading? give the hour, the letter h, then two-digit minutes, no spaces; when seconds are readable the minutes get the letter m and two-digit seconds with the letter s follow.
6h58
